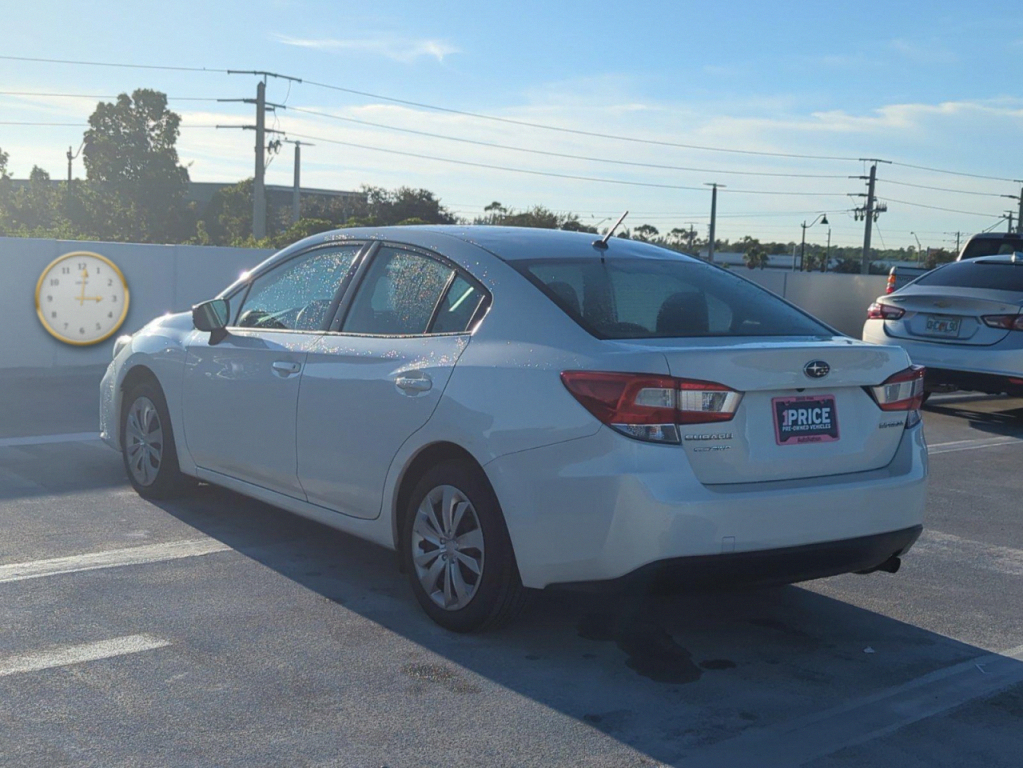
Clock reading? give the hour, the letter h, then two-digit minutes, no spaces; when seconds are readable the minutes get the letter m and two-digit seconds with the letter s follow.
3h01
